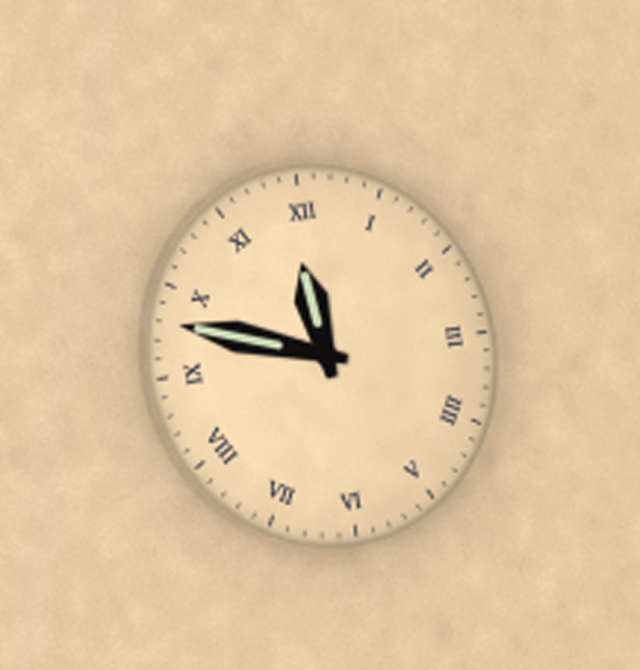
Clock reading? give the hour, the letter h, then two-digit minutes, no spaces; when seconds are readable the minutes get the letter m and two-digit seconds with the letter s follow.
11h48
